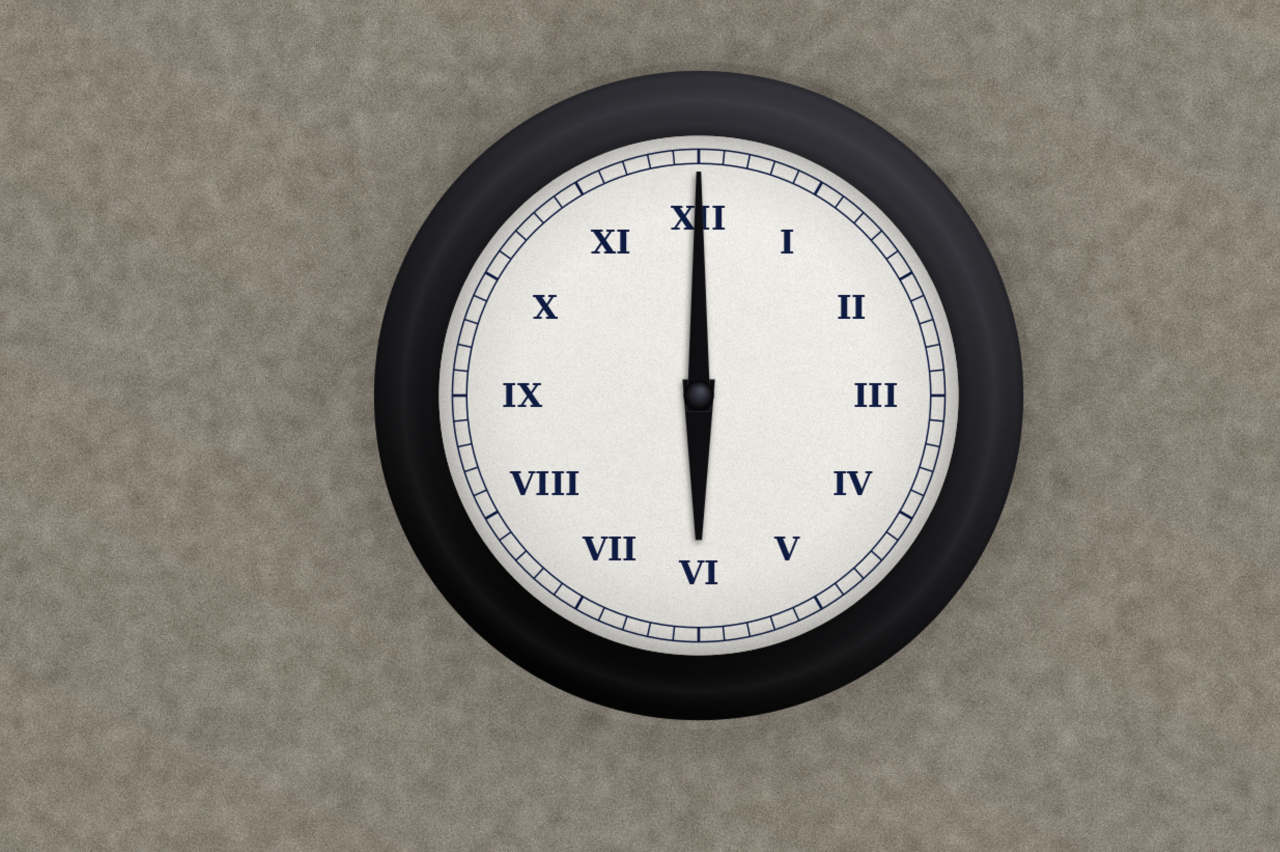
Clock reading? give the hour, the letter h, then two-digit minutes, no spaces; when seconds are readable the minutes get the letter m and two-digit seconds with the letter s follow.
6h00
